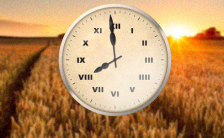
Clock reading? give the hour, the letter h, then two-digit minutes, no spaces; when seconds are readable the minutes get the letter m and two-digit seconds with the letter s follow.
7h59
